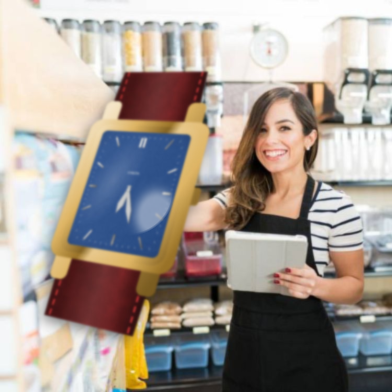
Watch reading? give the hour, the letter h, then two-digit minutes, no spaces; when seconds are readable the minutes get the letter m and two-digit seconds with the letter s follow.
6h27
